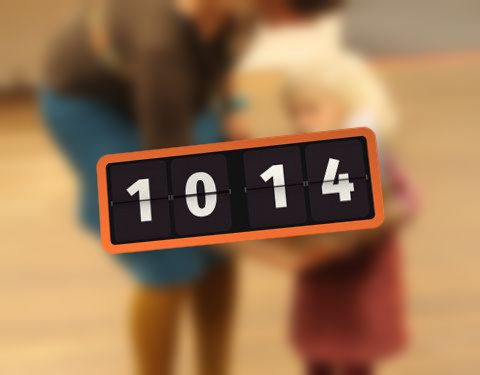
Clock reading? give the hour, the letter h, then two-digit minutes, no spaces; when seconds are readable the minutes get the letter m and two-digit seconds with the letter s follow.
10h14
